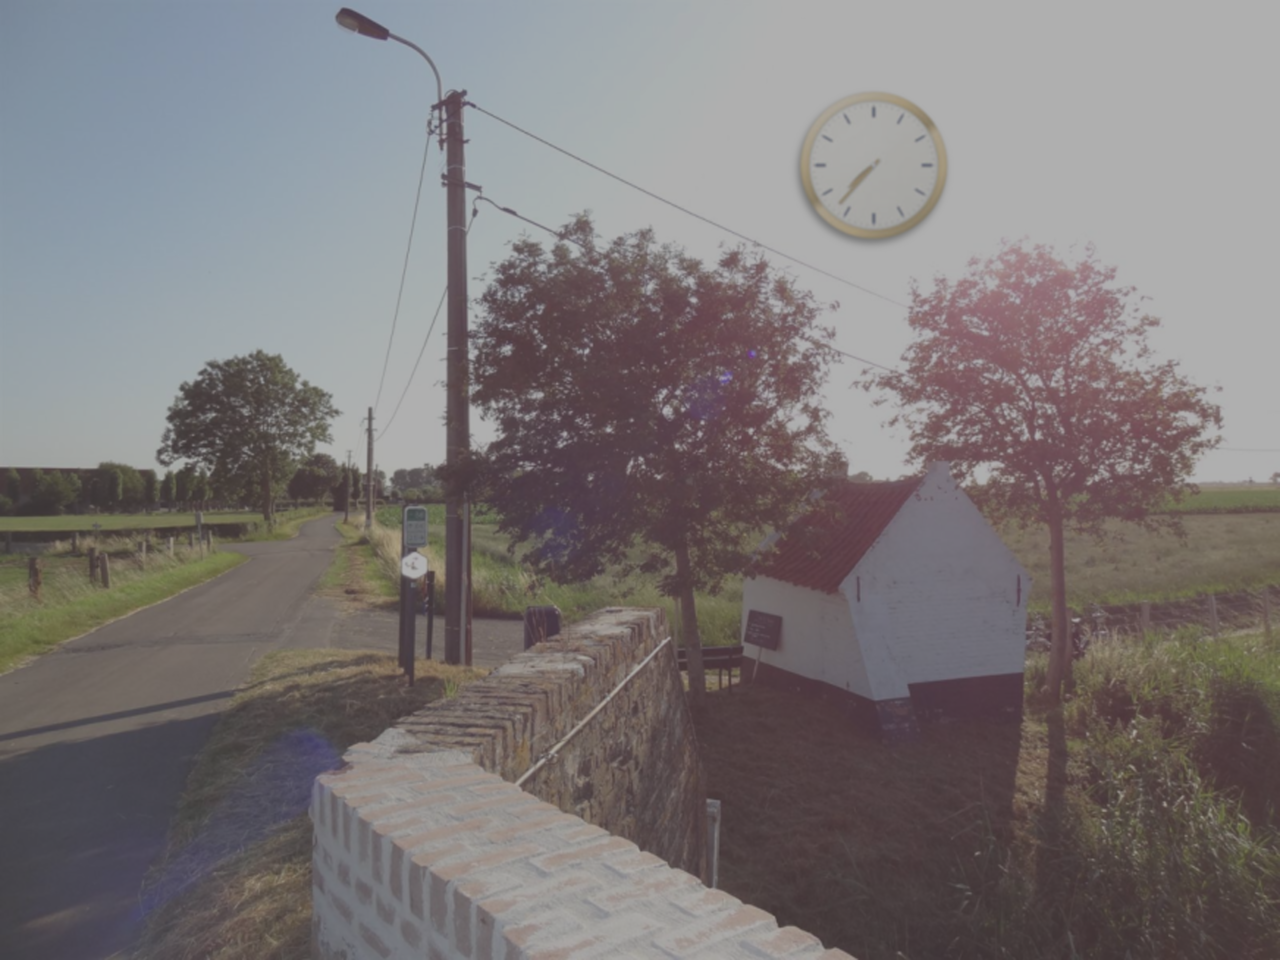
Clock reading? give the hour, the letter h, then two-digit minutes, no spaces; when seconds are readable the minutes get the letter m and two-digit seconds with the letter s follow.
7h37
